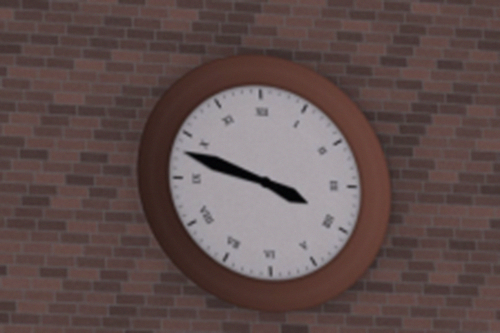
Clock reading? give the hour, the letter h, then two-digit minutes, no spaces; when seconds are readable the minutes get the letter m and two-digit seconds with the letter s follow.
3h48
